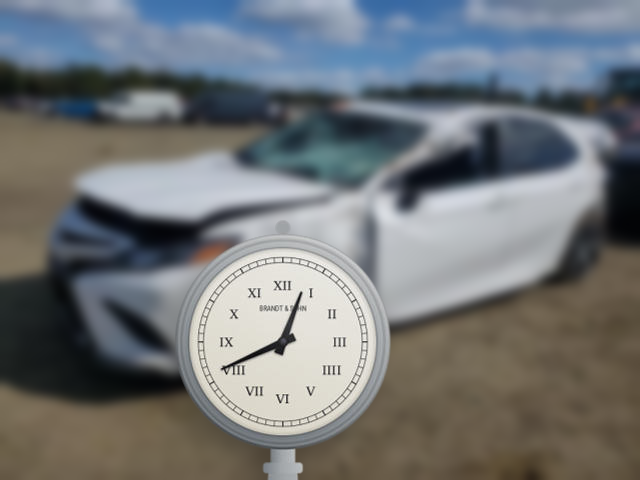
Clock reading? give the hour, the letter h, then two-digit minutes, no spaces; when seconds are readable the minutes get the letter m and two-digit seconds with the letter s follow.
12h41
